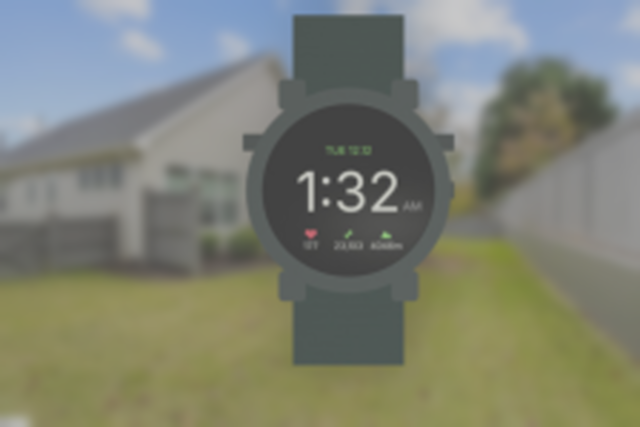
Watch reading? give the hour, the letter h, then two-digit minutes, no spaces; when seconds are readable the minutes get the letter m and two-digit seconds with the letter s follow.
1h32
